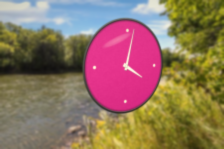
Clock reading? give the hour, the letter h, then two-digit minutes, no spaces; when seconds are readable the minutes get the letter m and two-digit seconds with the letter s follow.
4h02
